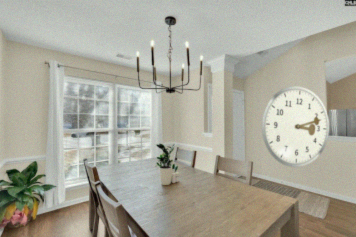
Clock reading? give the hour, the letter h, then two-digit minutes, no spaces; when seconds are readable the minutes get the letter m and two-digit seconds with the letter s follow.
3h12
